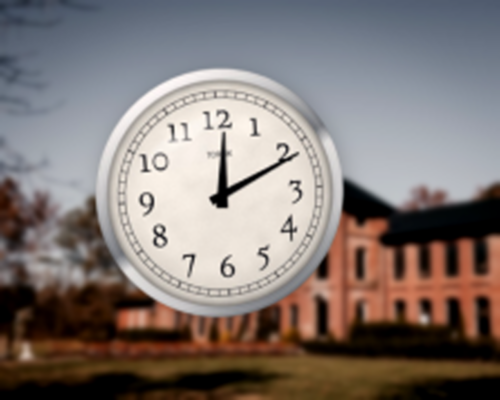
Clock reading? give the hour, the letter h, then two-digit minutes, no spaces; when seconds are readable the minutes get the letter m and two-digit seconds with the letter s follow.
12h11
